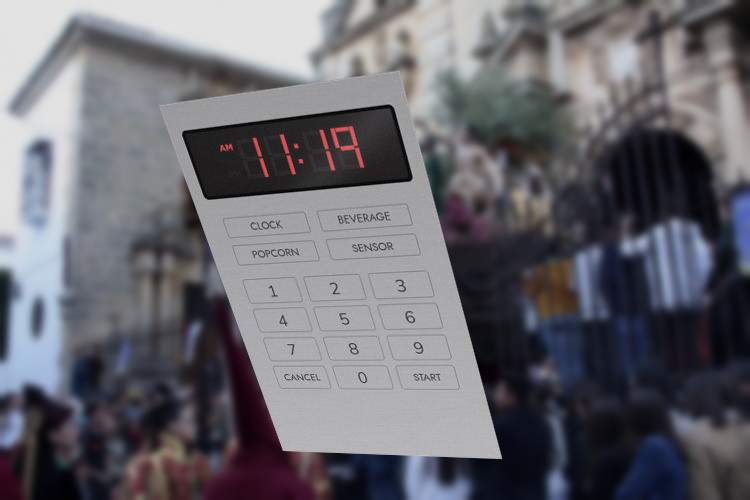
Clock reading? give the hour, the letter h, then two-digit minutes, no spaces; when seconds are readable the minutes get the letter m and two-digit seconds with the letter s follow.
11h19
